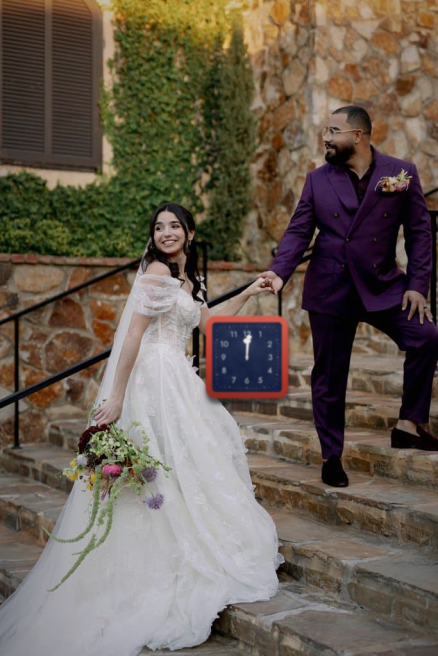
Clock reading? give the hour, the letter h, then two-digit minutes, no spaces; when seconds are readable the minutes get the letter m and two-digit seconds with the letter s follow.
12h01
